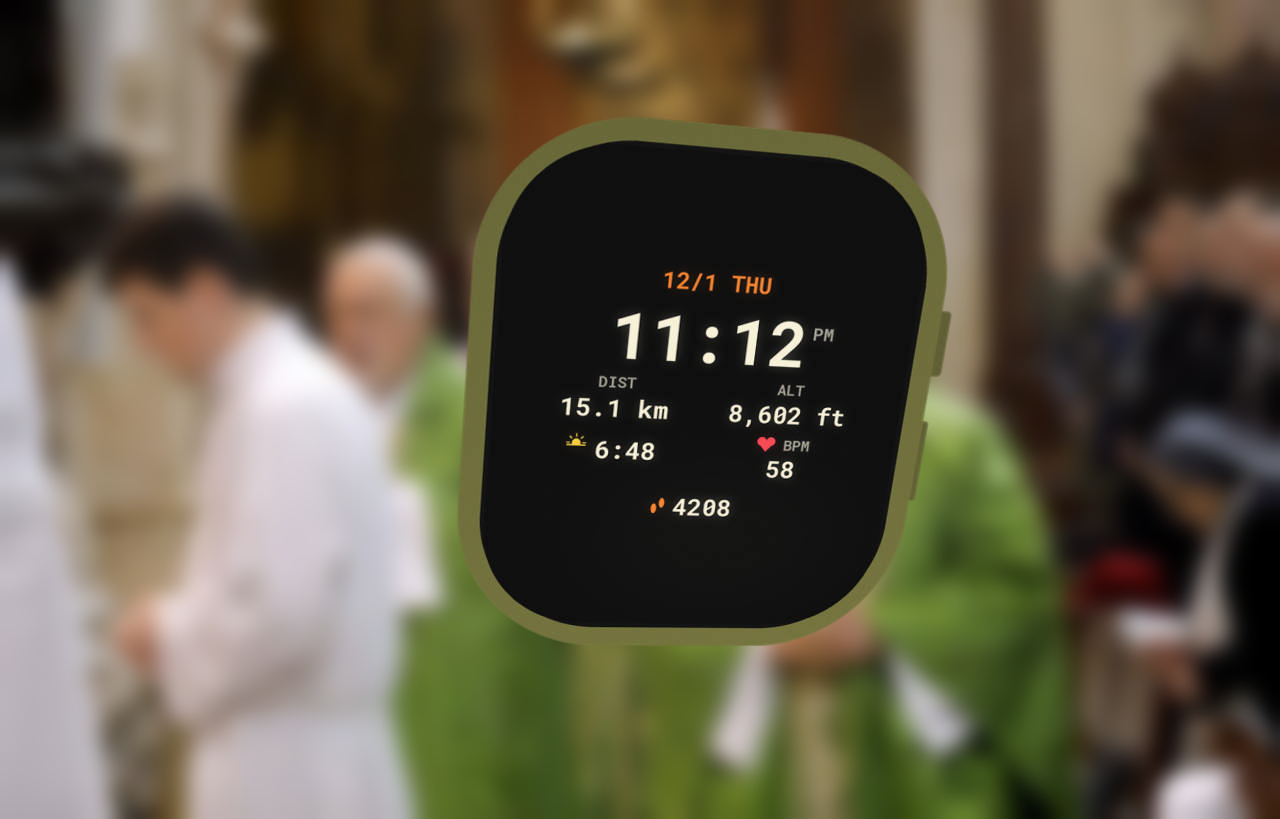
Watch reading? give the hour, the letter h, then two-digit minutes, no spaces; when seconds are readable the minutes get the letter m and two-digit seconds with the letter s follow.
11h12
